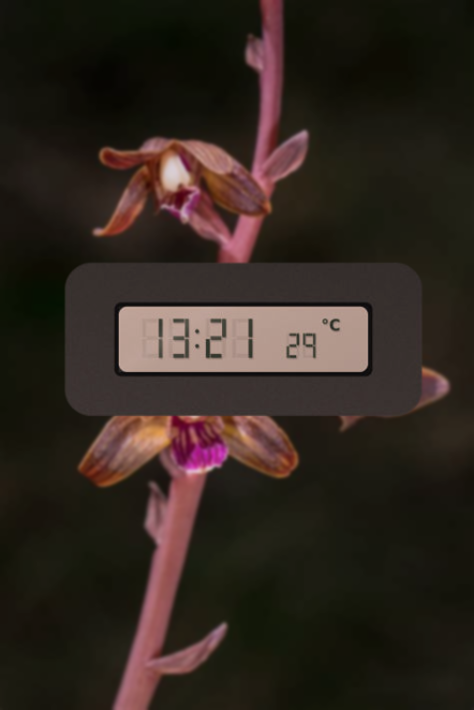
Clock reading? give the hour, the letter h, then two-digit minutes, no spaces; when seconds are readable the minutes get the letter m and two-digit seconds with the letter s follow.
13h21
